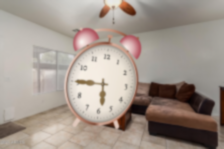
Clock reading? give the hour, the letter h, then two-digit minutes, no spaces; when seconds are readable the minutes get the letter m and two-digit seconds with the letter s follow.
5h45
